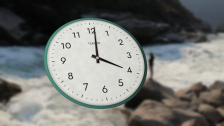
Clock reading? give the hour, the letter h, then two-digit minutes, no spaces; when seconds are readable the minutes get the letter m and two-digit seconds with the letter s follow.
4h01
